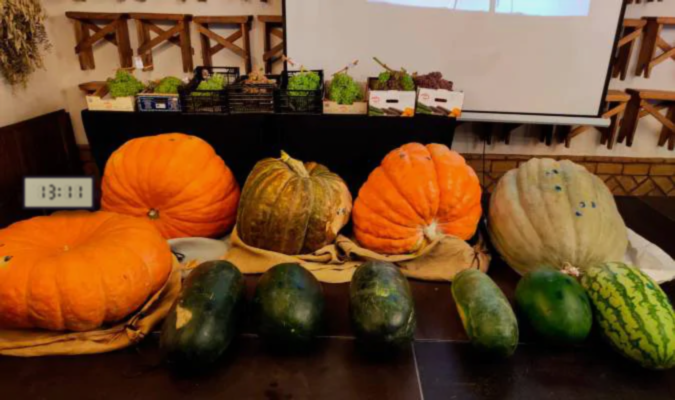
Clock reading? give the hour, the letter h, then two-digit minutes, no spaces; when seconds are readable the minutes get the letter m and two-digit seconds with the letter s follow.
13h11
